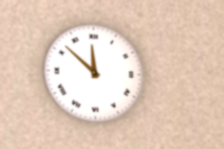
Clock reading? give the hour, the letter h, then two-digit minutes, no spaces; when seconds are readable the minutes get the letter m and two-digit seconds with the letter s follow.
11h52
